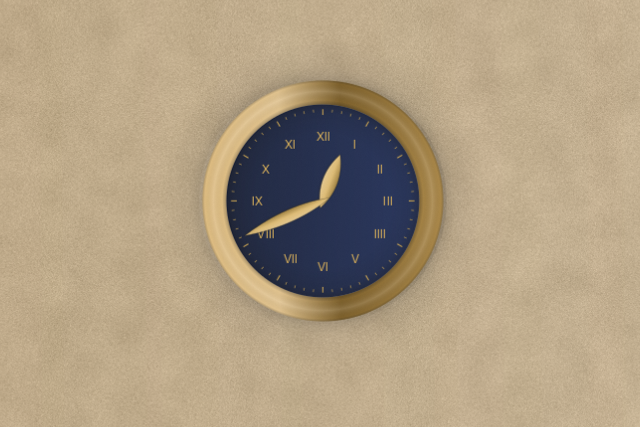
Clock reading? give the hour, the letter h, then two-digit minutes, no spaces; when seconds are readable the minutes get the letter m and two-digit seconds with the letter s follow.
12h41
